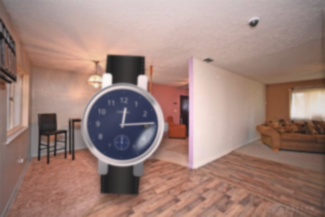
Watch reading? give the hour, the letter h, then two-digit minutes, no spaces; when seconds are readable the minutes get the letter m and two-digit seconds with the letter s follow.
12h14
